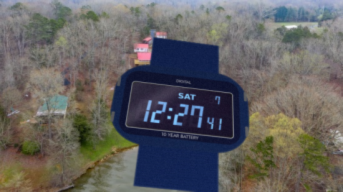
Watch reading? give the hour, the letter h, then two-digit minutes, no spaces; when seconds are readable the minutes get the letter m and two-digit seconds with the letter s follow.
12h27m41s
